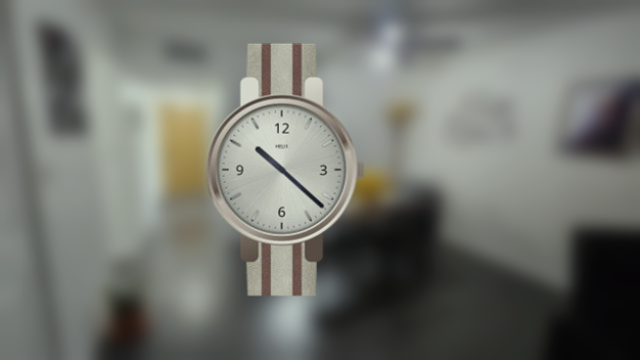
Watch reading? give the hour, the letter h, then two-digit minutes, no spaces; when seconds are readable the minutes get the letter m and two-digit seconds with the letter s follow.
10h22
